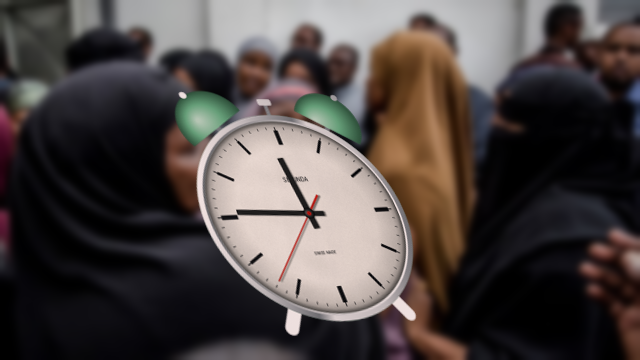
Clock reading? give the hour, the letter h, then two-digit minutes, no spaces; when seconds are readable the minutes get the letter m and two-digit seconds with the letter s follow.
11h45m37s
